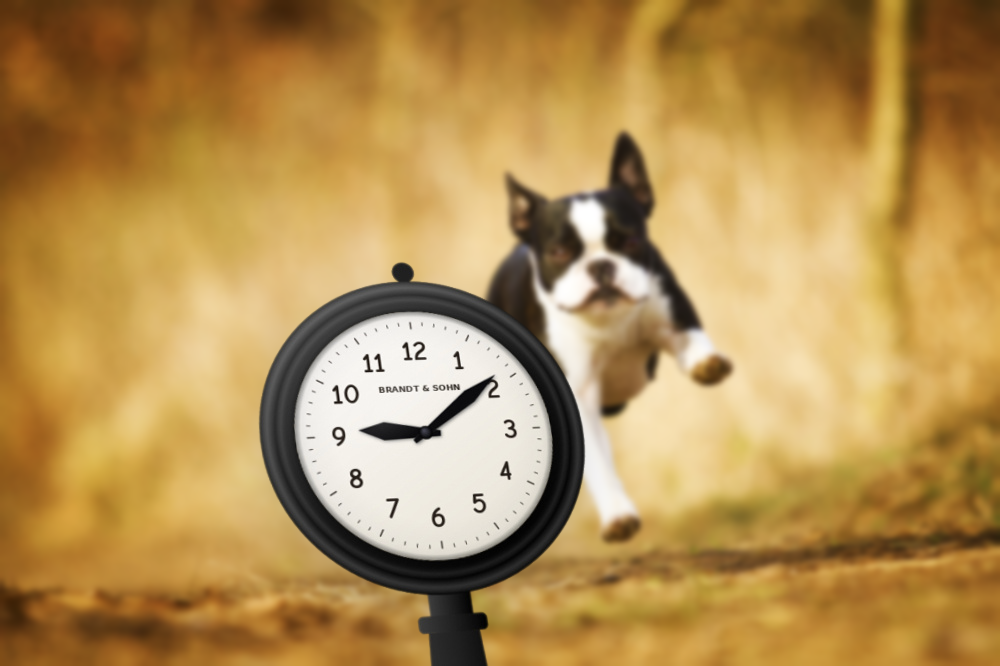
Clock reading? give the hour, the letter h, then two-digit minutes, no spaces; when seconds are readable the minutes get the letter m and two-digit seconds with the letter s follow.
9h09
